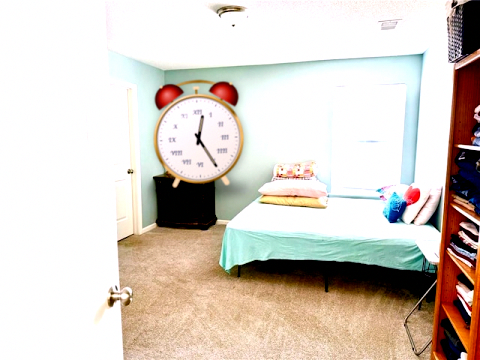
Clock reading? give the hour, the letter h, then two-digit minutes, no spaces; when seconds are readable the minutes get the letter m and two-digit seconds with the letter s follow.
12h25
